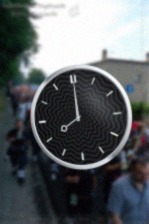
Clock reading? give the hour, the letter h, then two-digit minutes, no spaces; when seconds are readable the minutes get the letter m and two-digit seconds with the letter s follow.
8h00
